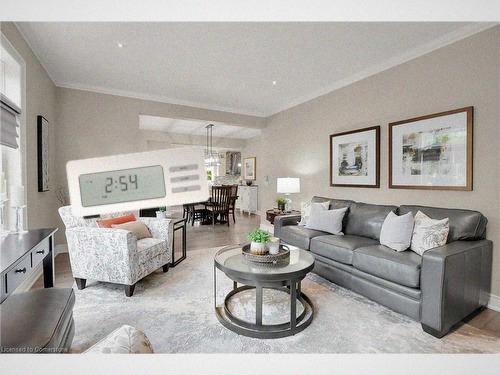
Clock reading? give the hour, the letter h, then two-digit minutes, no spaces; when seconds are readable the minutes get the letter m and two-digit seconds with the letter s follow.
2h54
